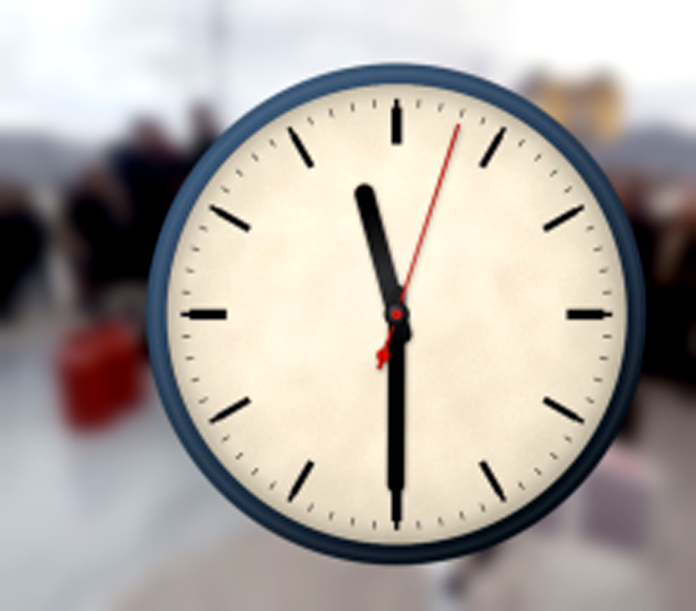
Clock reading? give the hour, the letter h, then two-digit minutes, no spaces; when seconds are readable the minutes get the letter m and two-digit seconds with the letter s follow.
11h30m03s
